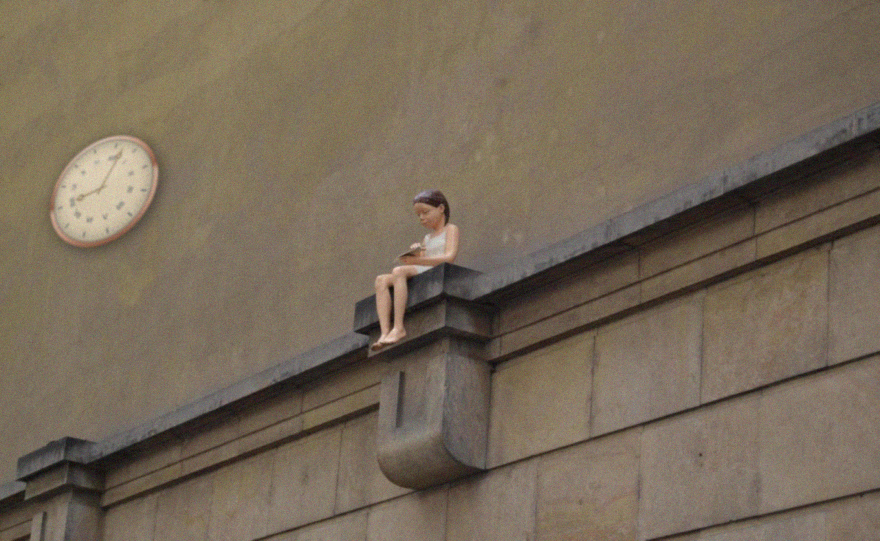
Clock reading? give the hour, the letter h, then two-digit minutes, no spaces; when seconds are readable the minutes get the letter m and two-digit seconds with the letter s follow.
8h02
